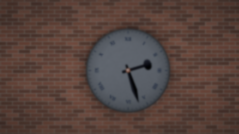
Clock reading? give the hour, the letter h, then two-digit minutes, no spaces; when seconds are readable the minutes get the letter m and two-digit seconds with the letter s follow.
2h27
